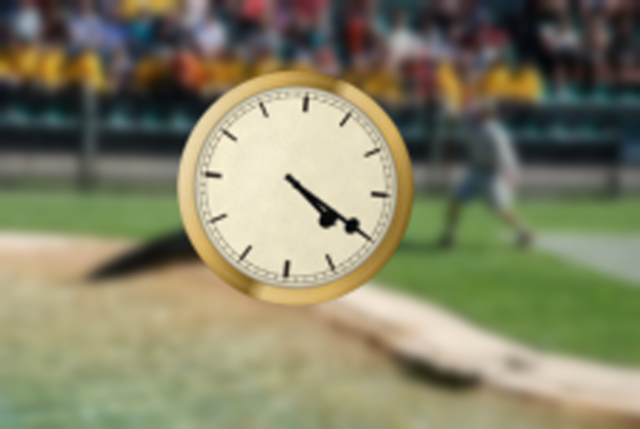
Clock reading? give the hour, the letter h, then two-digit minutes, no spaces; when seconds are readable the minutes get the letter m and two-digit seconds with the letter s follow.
4h20
